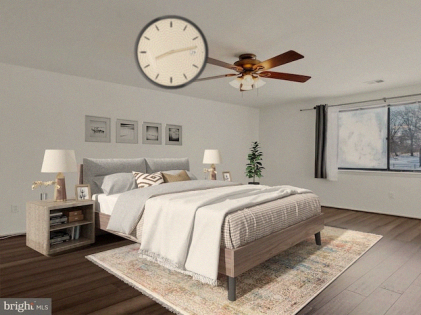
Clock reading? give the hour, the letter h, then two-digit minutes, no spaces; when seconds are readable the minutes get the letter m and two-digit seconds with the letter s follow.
8h13
